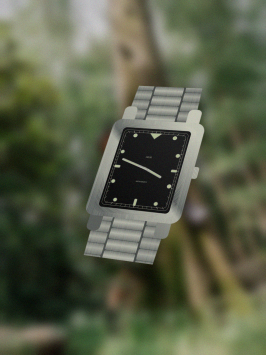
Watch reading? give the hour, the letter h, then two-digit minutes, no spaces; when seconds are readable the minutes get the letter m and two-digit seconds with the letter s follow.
3h48
